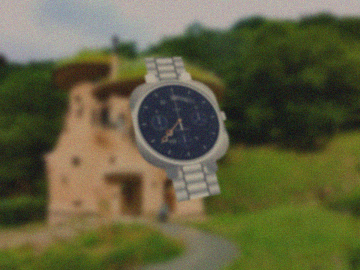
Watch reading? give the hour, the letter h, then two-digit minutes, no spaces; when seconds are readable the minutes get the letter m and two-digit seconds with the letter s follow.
7h38
